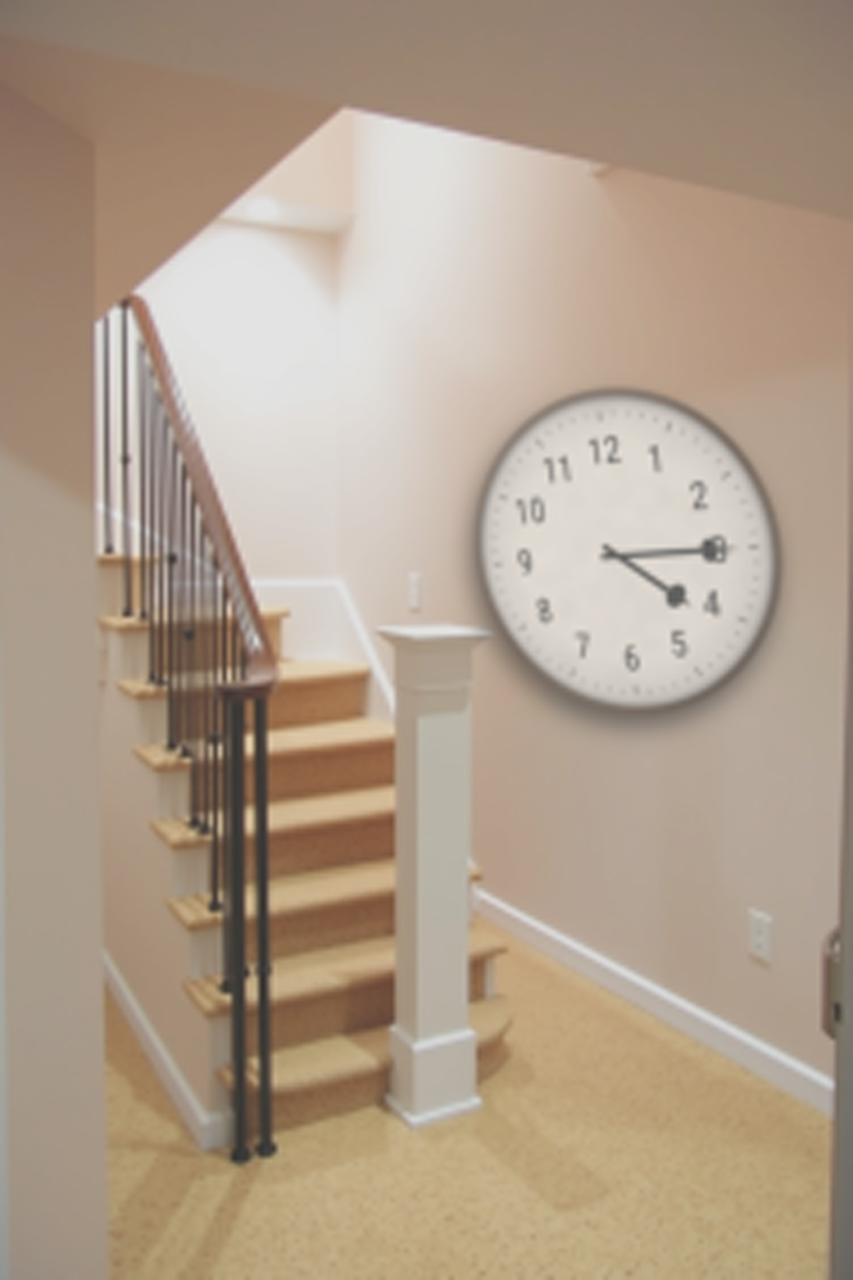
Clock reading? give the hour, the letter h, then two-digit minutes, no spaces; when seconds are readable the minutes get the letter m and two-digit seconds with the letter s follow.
4h15
